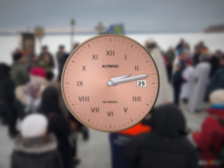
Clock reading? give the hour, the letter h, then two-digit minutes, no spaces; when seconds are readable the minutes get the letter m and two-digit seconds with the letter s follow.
2h13
